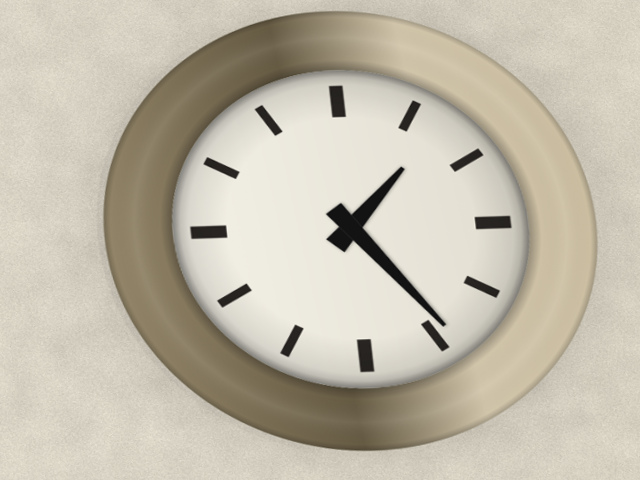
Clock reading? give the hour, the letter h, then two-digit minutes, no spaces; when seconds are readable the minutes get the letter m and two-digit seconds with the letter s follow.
1h24
